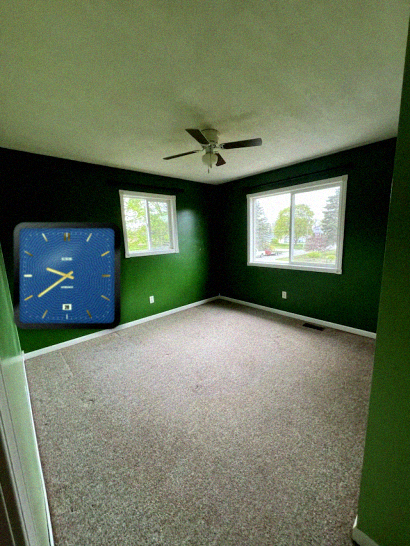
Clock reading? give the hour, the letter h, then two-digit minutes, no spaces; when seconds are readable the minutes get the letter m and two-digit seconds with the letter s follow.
9h39
